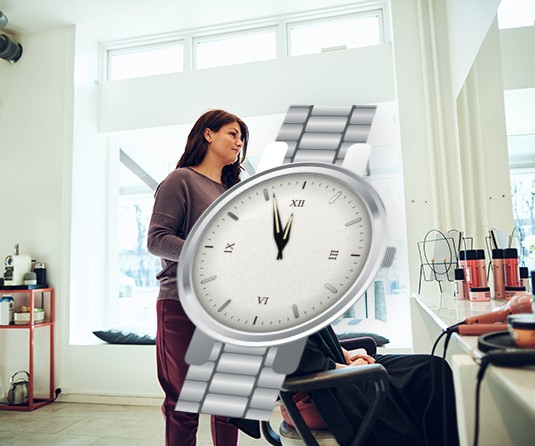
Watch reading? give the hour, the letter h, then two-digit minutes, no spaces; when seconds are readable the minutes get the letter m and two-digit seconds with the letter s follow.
11h56
